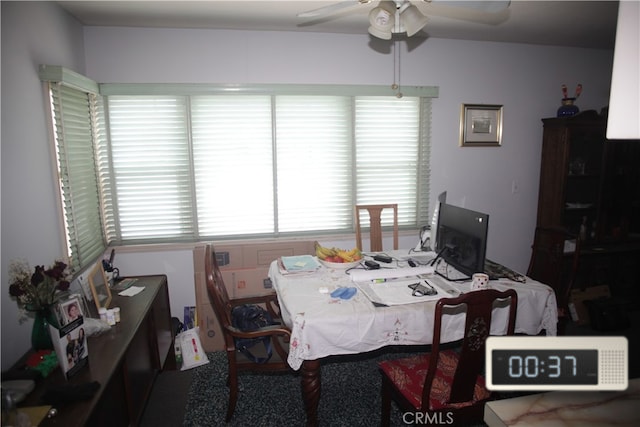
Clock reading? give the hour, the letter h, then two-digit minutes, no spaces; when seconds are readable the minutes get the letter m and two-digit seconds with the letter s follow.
0h37
